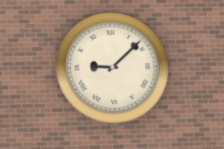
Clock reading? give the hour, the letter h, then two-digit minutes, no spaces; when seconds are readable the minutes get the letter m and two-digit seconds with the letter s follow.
9h08
